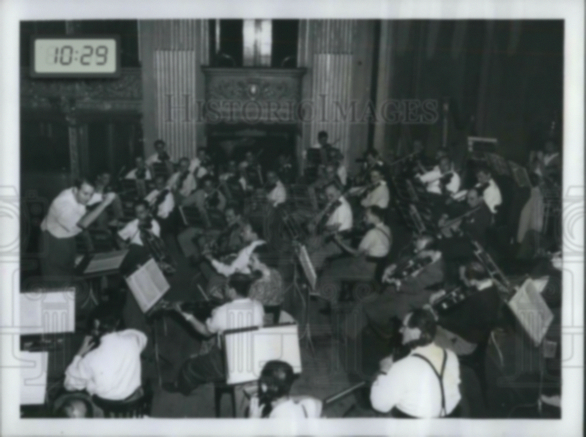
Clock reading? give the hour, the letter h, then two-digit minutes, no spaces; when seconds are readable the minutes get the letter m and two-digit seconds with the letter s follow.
10h29
